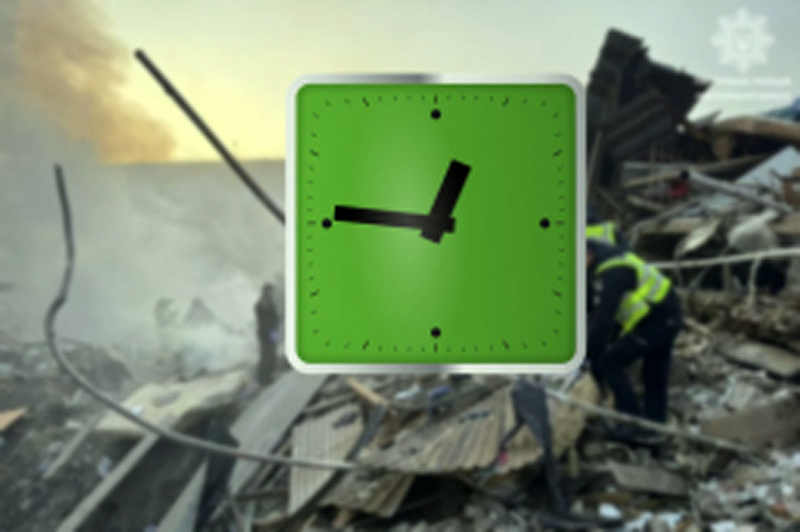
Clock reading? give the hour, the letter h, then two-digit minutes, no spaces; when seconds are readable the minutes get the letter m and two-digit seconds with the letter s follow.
12h46
